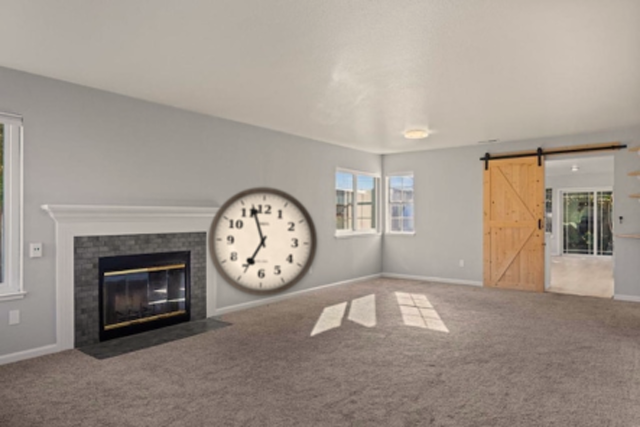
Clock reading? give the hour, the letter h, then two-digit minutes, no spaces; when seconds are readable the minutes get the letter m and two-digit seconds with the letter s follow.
6h57
